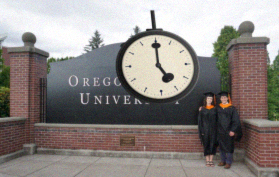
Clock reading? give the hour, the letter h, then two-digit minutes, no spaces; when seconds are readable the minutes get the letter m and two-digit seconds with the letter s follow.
5h00
